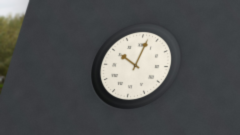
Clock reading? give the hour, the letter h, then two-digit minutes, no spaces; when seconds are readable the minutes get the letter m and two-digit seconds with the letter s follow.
10h02
